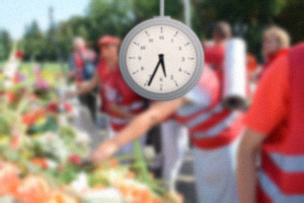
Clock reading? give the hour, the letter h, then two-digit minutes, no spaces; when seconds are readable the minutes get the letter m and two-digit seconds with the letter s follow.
5h34
